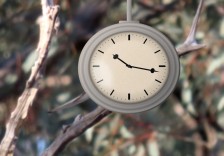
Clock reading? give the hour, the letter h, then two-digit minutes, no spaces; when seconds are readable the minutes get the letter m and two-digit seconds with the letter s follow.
10h17
